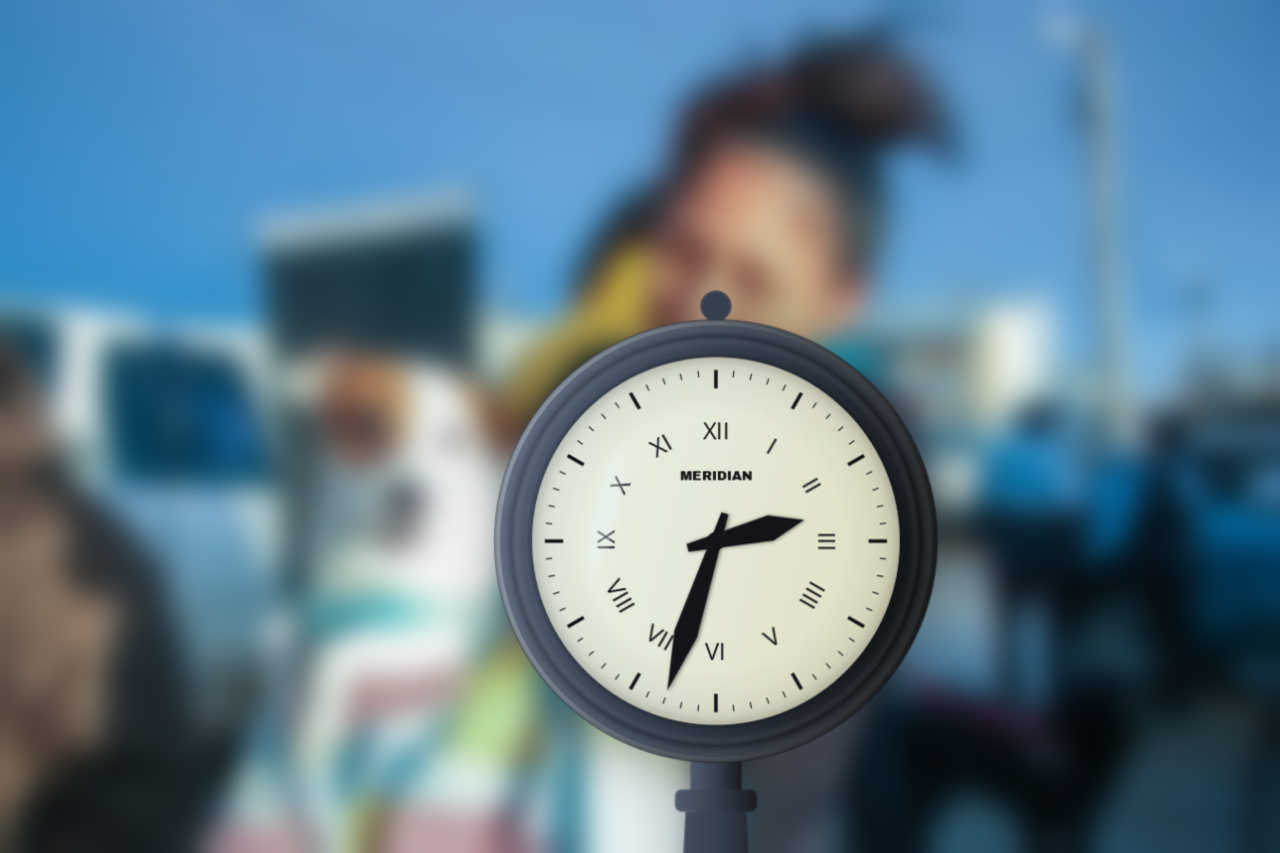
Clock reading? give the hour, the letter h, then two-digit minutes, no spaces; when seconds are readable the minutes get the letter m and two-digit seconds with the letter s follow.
2h33
